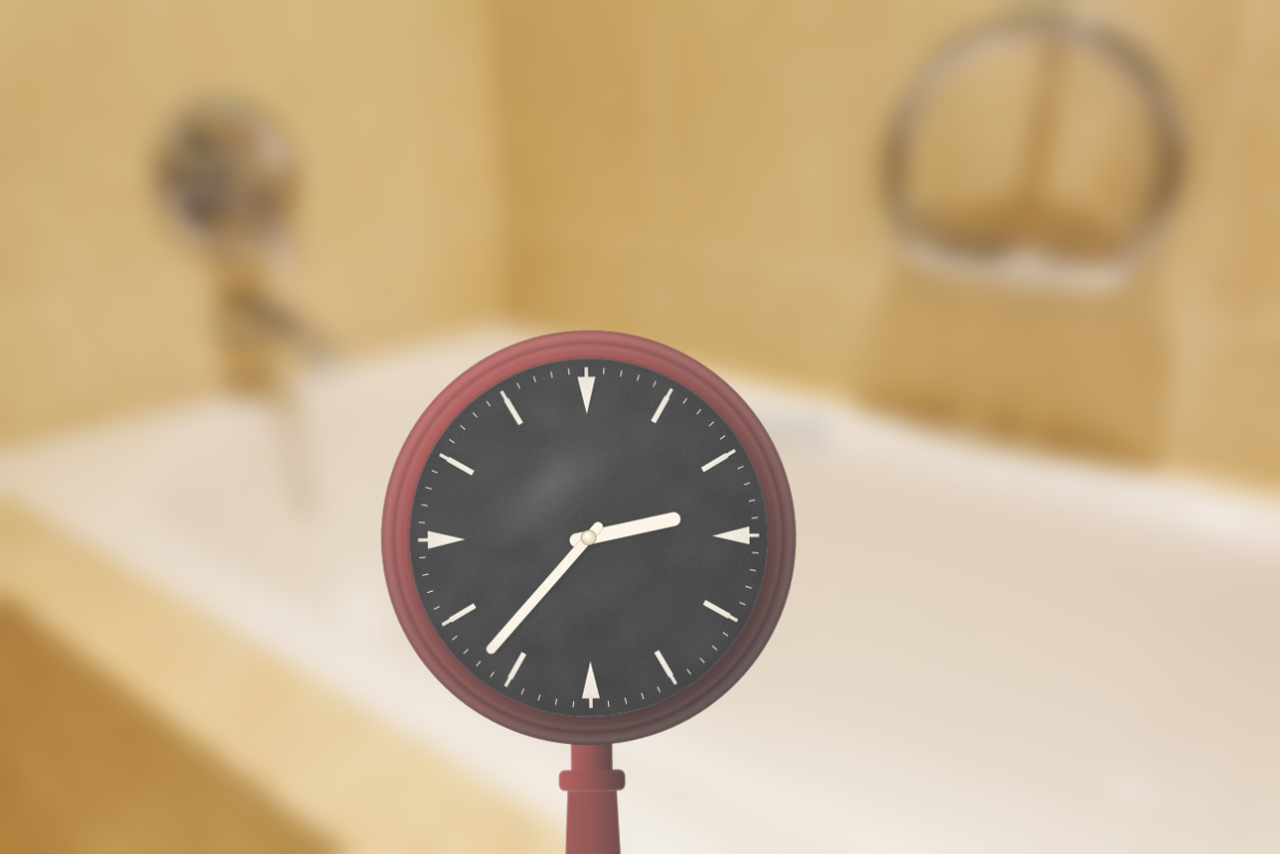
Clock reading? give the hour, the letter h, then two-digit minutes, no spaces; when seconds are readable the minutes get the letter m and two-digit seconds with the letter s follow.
2h37
